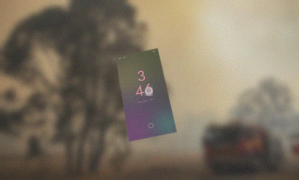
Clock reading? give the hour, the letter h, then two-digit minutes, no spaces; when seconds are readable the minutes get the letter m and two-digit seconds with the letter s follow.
3h46
